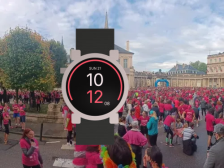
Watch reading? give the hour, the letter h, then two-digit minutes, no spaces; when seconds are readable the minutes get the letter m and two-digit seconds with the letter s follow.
10h12
